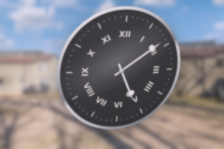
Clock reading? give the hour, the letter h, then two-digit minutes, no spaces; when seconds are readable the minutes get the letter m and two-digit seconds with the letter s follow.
5h09
